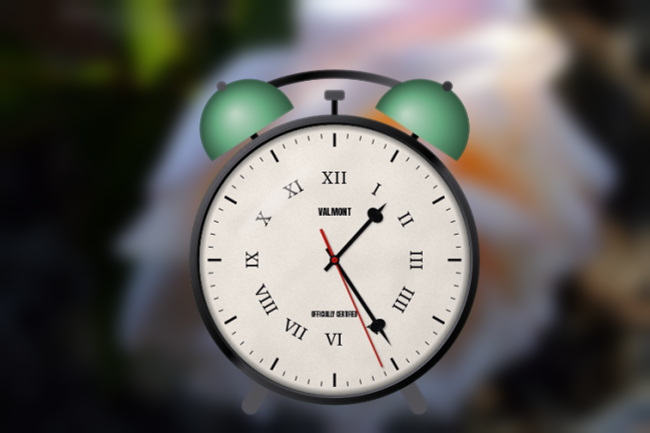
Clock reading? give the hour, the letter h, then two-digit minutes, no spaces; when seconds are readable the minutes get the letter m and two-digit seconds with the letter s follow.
1h24m26s
